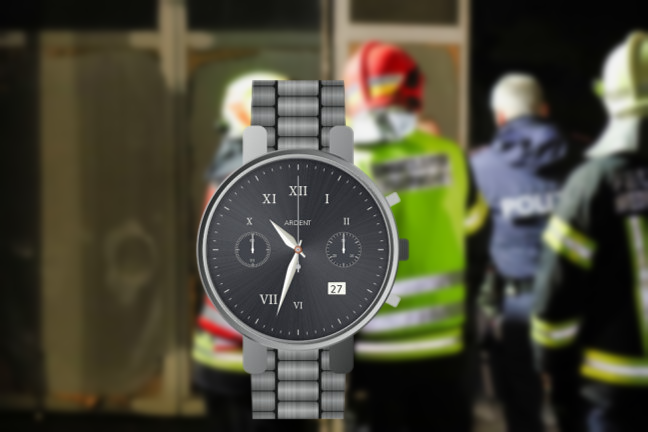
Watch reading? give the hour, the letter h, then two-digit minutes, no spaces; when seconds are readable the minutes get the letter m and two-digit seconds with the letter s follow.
10h33
